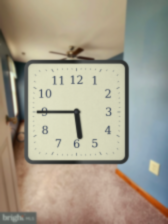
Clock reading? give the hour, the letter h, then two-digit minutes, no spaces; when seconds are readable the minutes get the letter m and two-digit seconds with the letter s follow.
5h45
